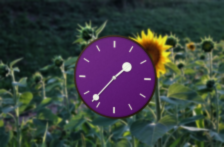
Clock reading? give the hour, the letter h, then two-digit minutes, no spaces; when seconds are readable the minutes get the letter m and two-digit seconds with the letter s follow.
1h37
